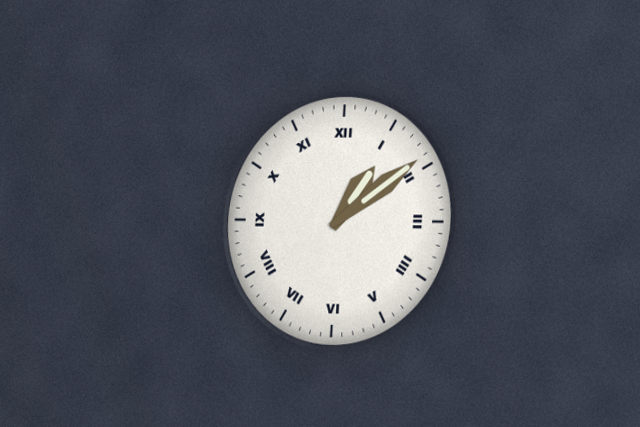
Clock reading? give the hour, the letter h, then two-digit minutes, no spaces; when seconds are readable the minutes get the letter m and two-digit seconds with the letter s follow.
1h09
